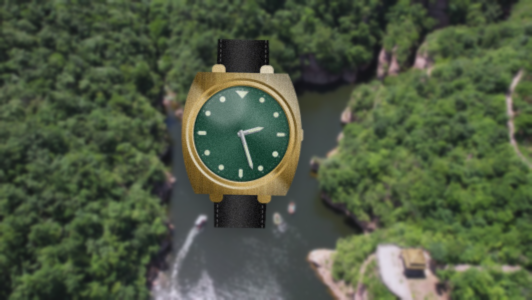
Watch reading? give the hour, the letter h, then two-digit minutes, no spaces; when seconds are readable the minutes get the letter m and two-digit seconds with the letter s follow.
2h27
